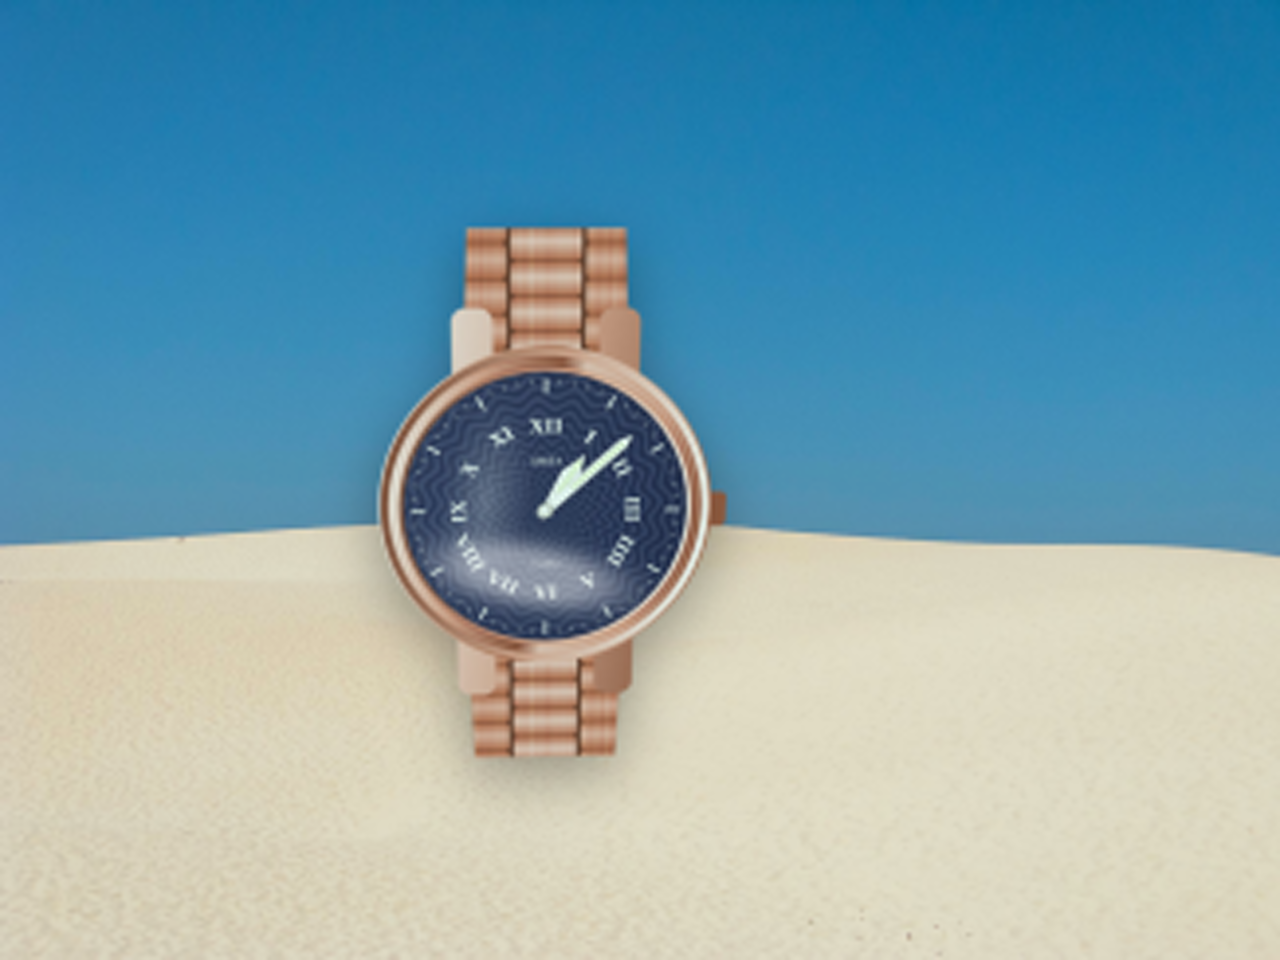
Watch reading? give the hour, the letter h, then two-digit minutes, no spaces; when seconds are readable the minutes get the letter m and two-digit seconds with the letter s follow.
1h08
